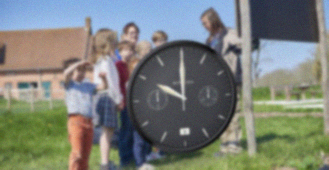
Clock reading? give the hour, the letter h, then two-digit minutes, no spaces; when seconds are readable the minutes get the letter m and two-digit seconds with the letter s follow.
10h00
